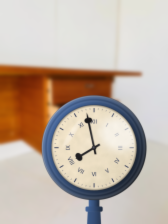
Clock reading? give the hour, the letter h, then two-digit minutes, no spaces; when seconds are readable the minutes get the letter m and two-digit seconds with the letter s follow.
7h58
